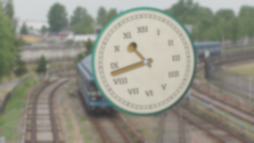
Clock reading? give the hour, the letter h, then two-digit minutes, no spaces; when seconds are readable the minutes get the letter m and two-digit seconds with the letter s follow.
10h43
